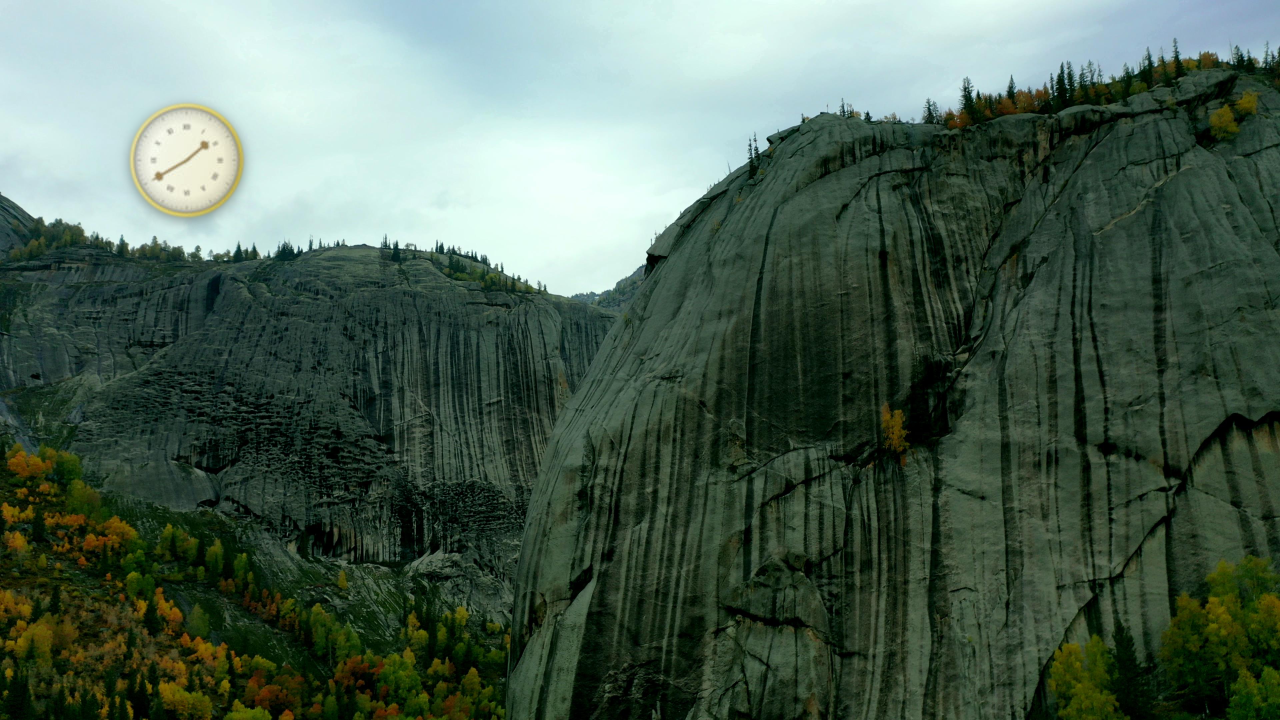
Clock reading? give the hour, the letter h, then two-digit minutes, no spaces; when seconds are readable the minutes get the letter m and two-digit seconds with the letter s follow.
1h40
